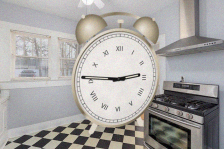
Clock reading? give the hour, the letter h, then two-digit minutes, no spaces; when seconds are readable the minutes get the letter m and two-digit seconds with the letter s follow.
2h46
